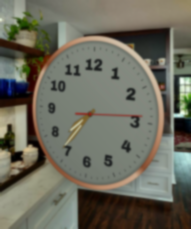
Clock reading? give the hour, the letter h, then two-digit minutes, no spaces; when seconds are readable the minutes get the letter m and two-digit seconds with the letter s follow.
7h36m14s
